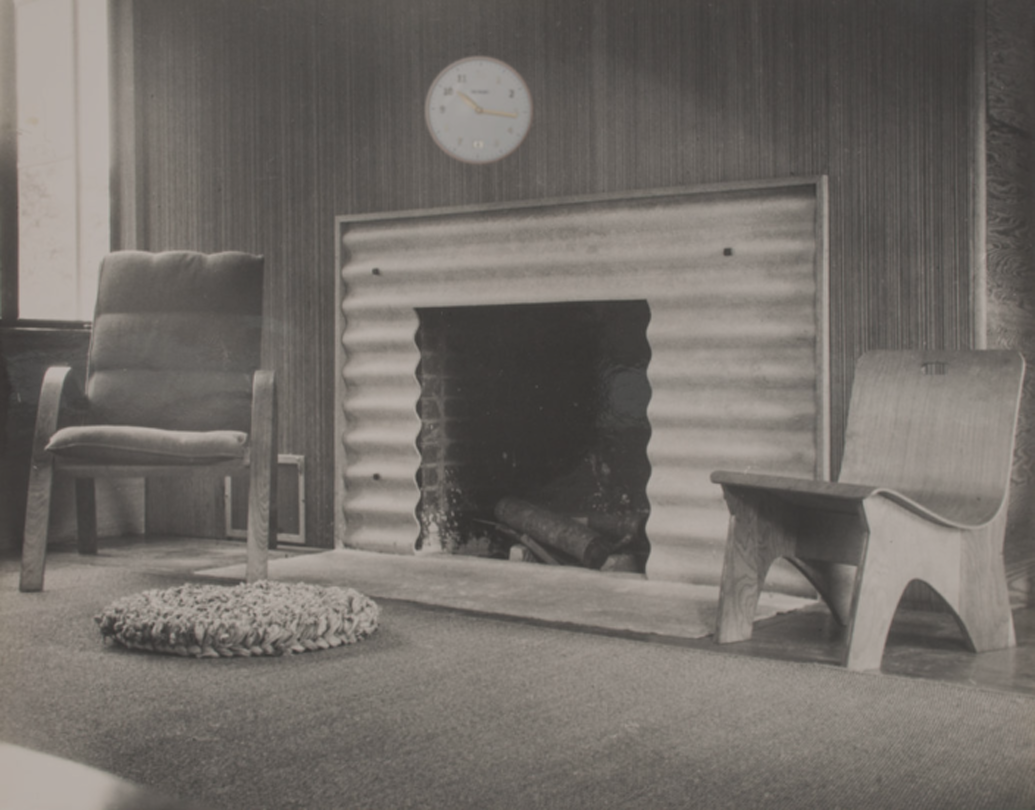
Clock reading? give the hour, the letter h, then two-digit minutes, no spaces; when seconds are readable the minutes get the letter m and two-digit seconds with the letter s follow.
10h16
